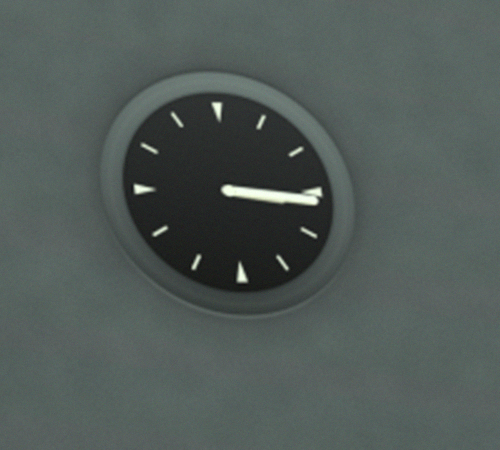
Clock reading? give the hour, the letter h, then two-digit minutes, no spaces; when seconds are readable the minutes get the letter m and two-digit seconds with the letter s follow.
3h16
